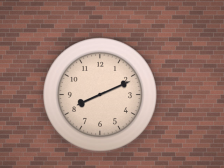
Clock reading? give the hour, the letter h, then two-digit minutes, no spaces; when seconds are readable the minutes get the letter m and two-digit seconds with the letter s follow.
8h11
